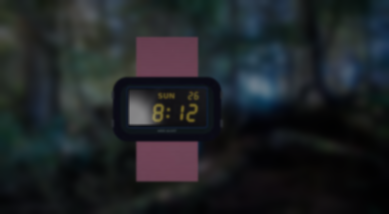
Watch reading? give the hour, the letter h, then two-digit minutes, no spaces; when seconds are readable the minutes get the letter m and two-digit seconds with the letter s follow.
8h12
